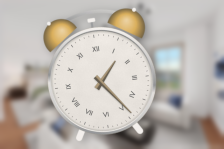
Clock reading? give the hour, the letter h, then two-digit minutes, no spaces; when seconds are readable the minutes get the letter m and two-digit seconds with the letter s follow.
1h24
